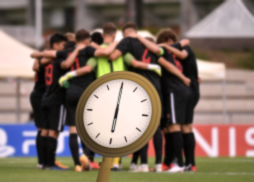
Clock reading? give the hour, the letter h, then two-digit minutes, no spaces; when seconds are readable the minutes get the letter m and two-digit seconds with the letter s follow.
6h00
